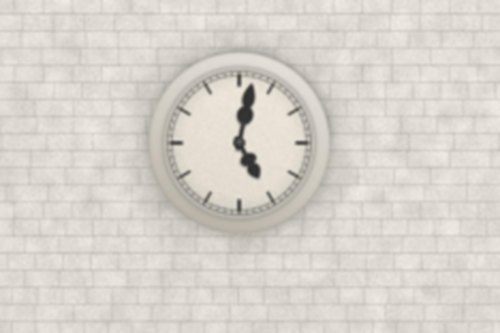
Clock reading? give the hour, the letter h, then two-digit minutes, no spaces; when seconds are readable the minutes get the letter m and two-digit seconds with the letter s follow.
5h02
